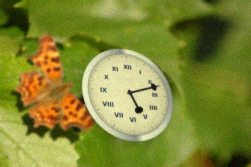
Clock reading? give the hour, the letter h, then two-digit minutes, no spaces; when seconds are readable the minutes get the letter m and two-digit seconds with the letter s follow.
5h12
